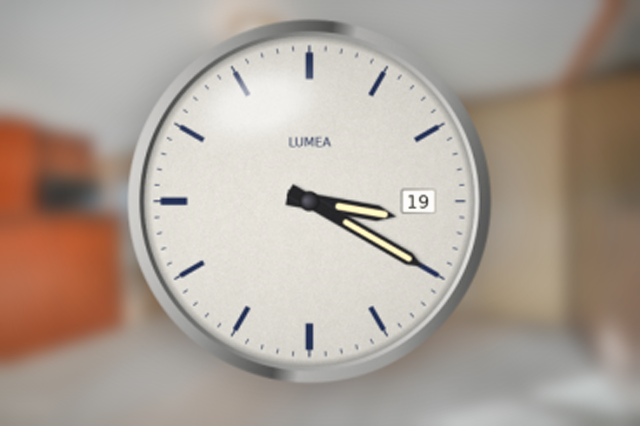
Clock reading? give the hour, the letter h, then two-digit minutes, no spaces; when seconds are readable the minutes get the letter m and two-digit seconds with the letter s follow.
3h20
